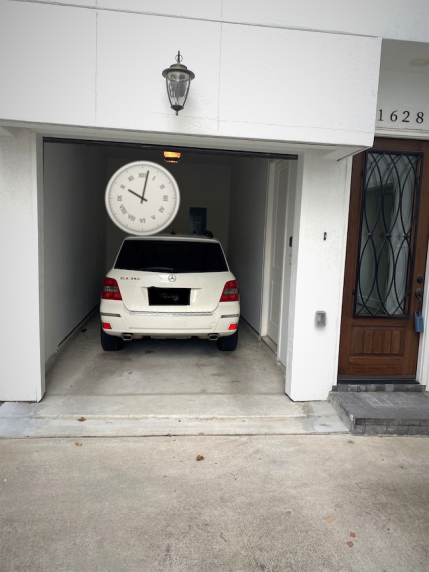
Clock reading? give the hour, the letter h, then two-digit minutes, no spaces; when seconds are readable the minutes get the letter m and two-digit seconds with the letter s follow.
10h02
